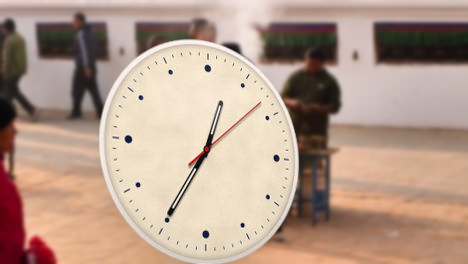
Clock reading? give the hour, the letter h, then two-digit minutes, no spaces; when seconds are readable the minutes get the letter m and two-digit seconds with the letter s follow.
12h35m08s
